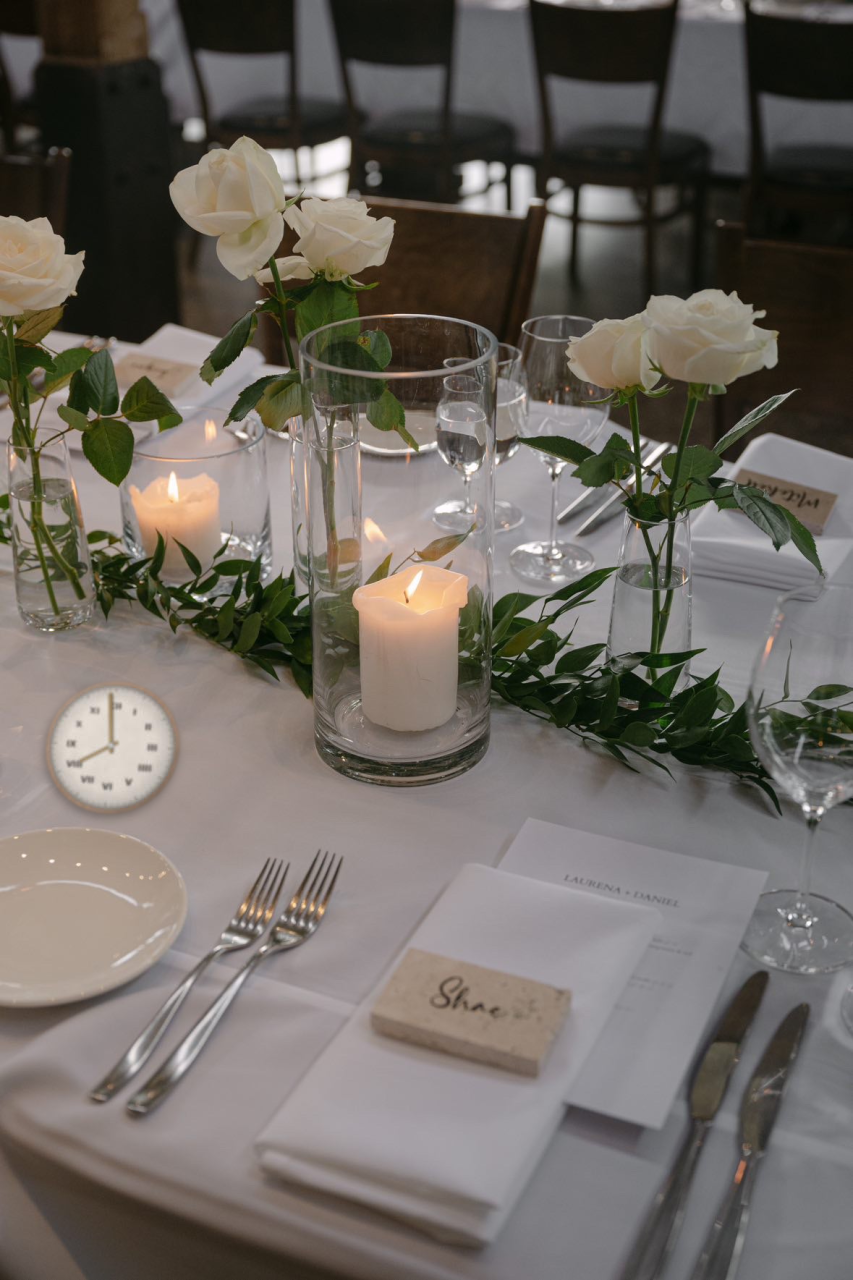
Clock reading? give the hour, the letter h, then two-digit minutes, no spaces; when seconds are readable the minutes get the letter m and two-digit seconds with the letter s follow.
7h59
